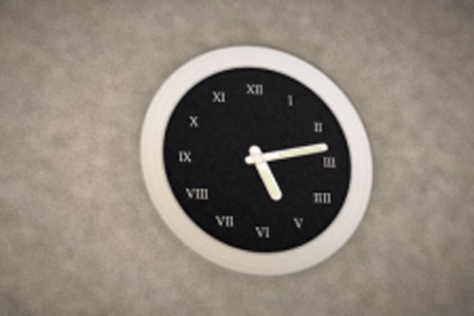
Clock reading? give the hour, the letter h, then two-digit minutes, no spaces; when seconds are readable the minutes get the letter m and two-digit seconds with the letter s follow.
5h13
